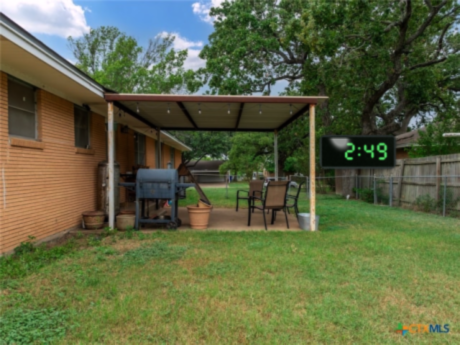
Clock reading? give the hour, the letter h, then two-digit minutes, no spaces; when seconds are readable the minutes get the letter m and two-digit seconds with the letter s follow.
2h49
